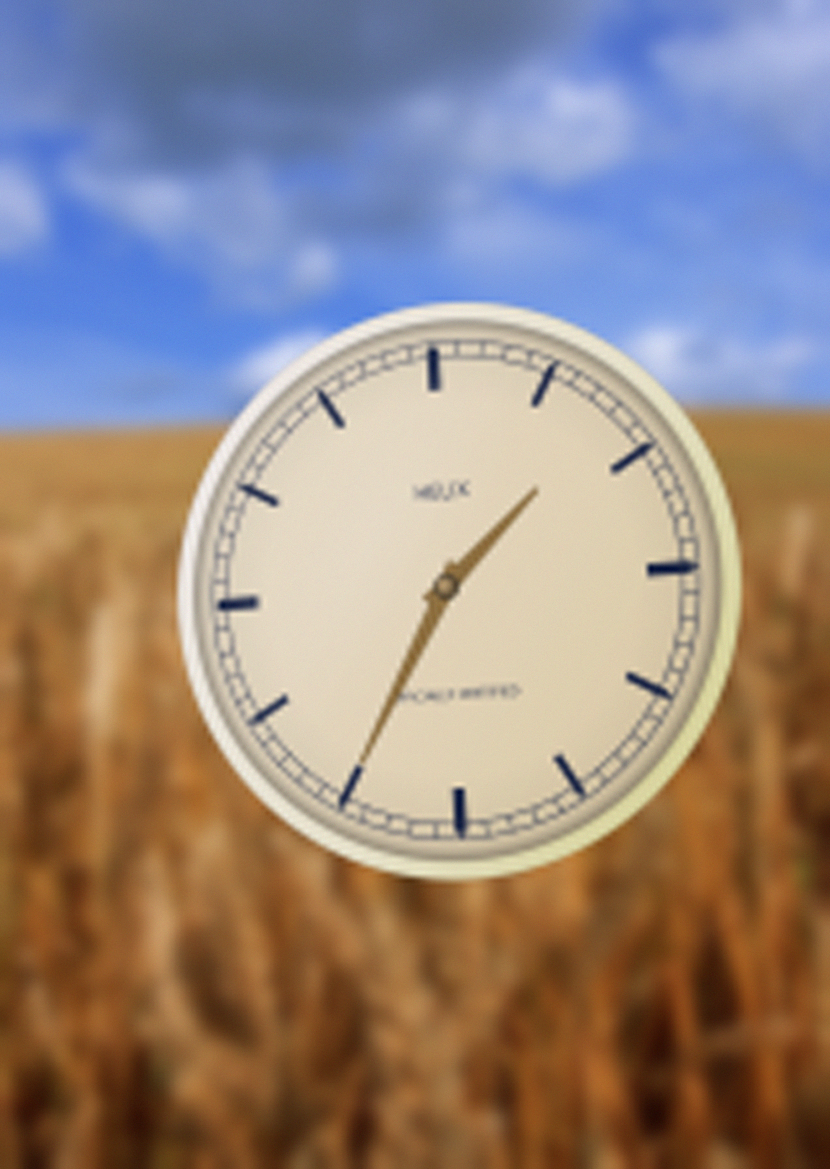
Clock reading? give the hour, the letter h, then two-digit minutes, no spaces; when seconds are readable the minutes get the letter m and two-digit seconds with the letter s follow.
1h35
